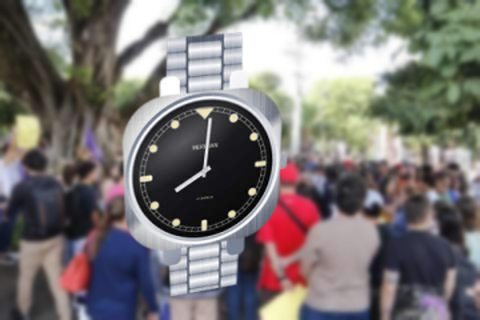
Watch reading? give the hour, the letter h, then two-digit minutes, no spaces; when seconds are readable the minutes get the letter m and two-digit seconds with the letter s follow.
8h01
